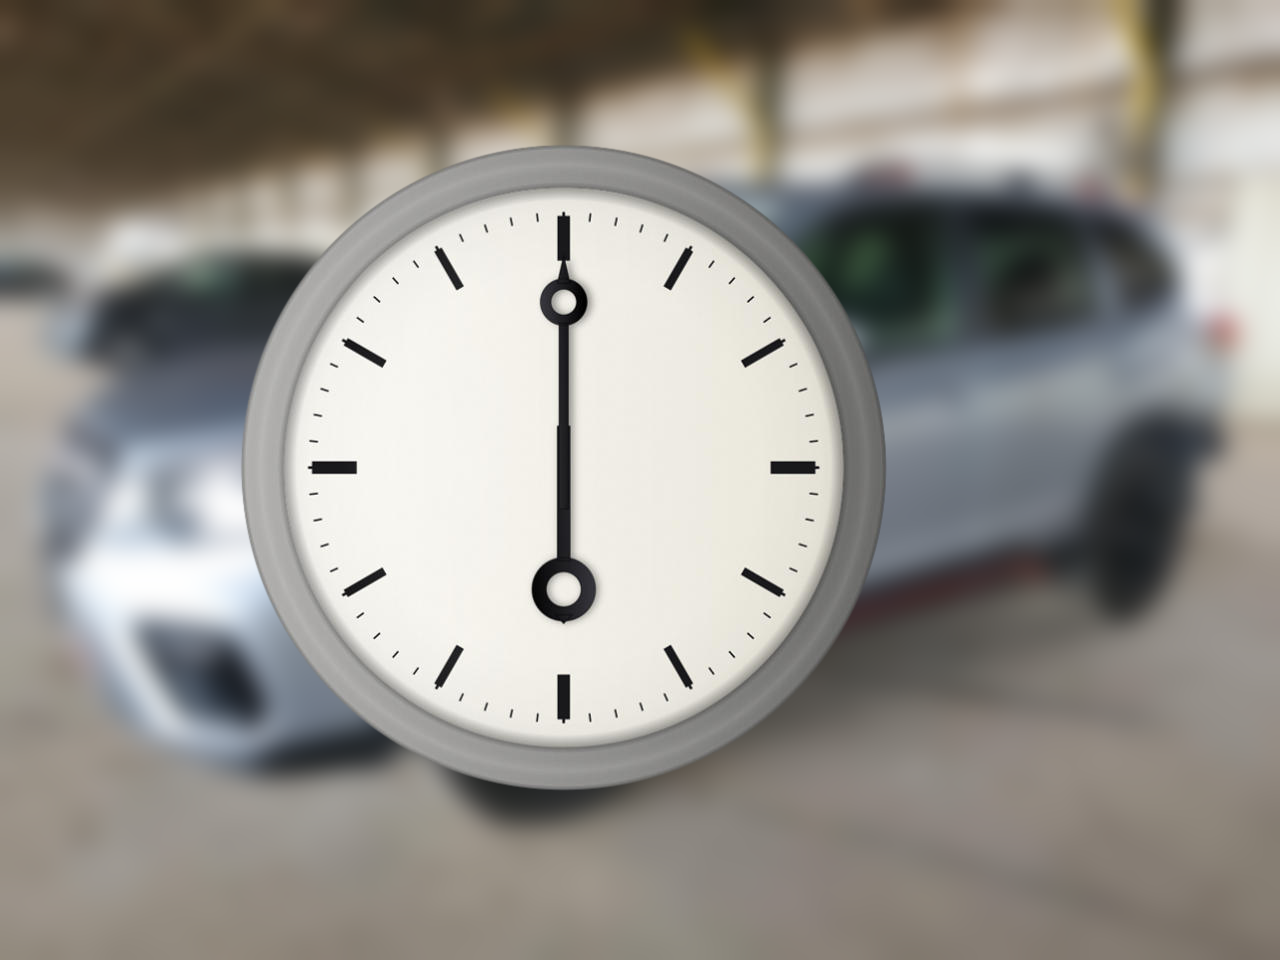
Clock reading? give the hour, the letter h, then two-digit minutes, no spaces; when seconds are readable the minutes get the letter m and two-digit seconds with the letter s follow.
6h00
